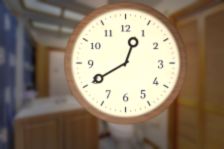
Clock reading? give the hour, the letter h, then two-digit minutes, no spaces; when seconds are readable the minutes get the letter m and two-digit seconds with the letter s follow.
12h40
